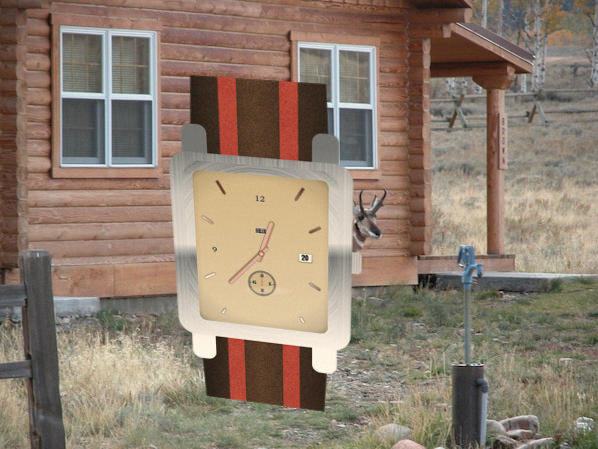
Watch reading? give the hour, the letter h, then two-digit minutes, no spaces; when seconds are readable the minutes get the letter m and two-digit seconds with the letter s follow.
12h37
